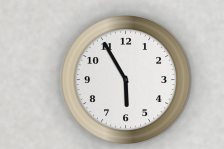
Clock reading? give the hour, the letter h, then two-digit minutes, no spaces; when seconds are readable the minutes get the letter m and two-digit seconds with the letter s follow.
5h55
